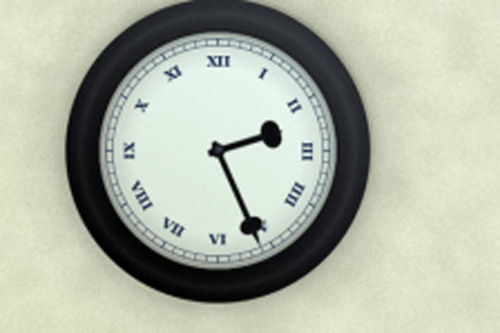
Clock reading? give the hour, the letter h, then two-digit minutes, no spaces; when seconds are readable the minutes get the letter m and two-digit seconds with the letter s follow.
2h26
